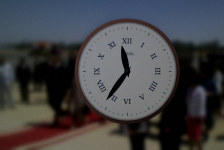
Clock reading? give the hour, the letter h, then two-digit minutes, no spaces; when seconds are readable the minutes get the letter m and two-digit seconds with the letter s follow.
11h36
